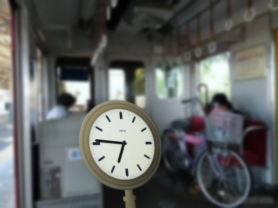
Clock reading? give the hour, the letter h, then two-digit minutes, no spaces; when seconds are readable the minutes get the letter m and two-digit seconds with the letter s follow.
6h46
